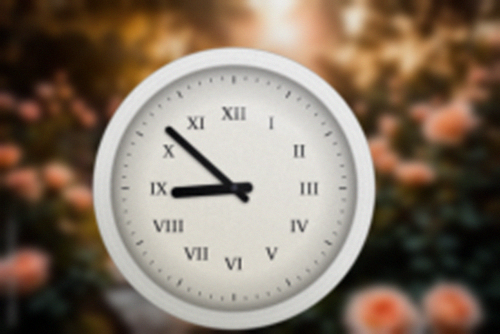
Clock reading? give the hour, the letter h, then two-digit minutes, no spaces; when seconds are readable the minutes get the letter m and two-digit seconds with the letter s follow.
8h52
